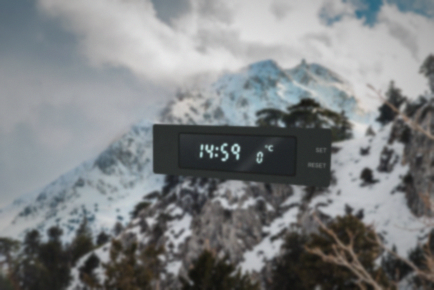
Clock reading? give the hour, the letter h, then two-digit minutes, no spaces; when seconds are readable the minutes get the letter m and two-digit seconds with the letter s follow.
14h59
